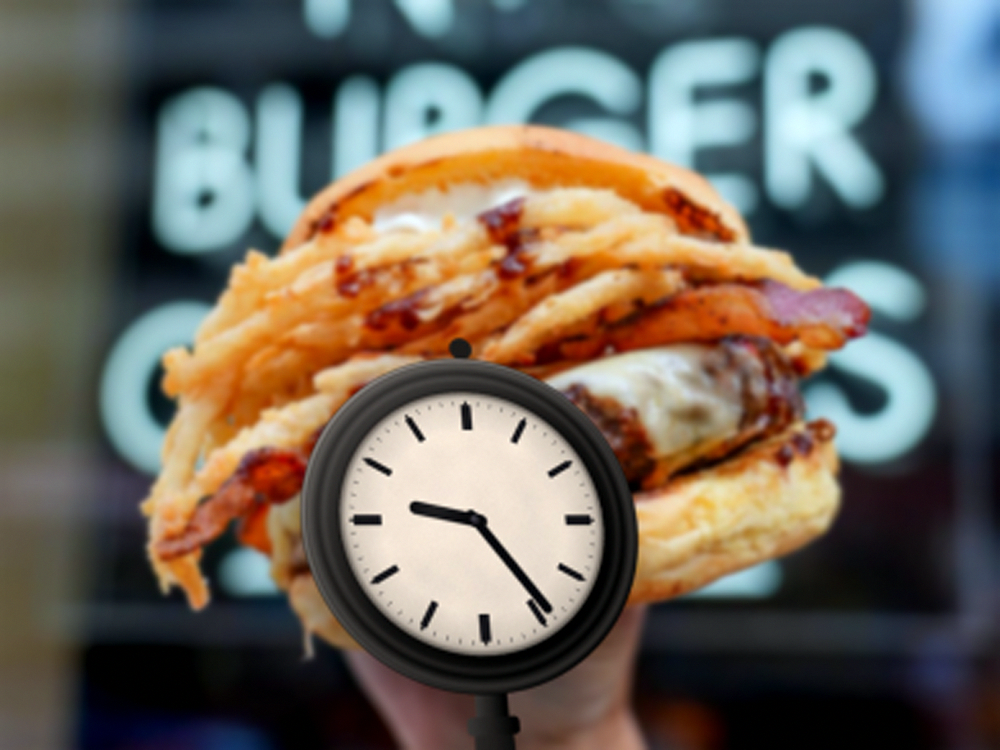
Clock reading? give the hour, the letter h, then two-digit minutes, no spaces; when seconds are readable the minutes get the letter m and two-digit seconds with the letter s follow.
9h24
